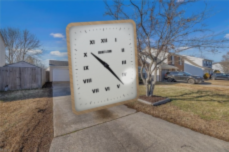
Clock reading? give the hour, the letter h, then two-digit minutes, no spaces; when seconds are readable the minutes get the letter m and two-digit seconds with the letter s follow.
10h23
